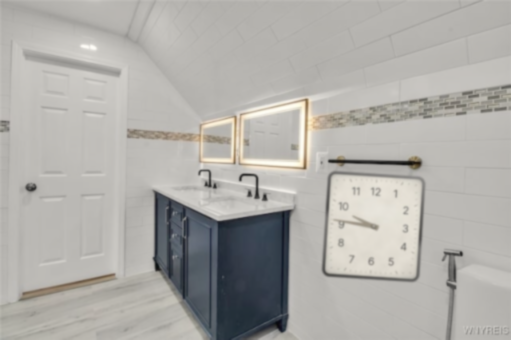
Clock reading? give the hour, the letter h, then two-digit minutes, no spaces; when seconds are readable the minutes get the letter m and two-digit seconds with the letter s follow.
9h46
